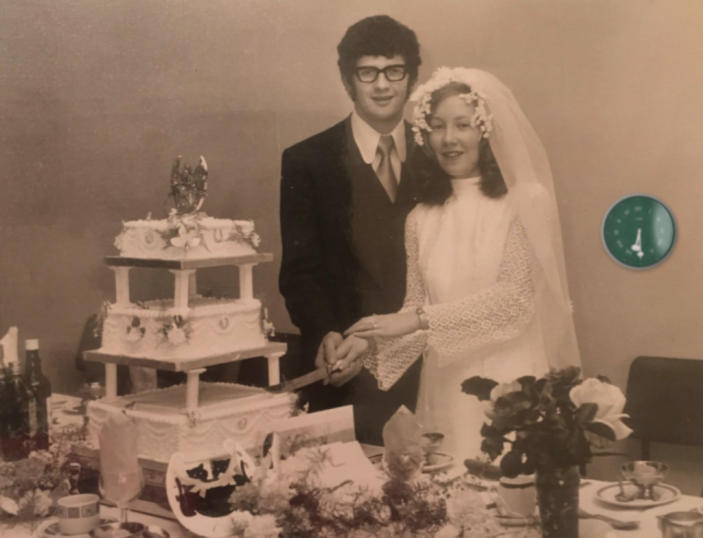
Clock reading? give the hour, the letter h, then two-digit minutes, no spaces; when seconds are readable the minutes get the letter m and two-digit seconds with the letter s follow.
6h30
